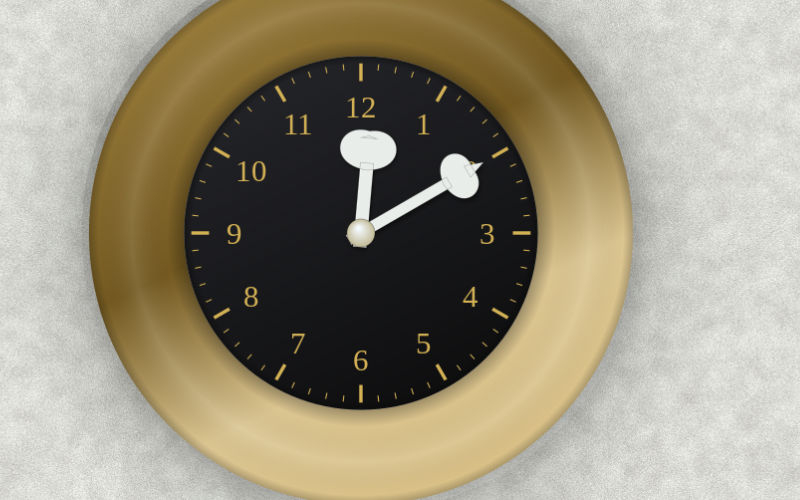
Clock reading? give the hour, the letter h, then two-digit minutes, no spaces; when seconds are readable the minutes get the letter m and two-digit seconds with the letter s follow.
12h10
